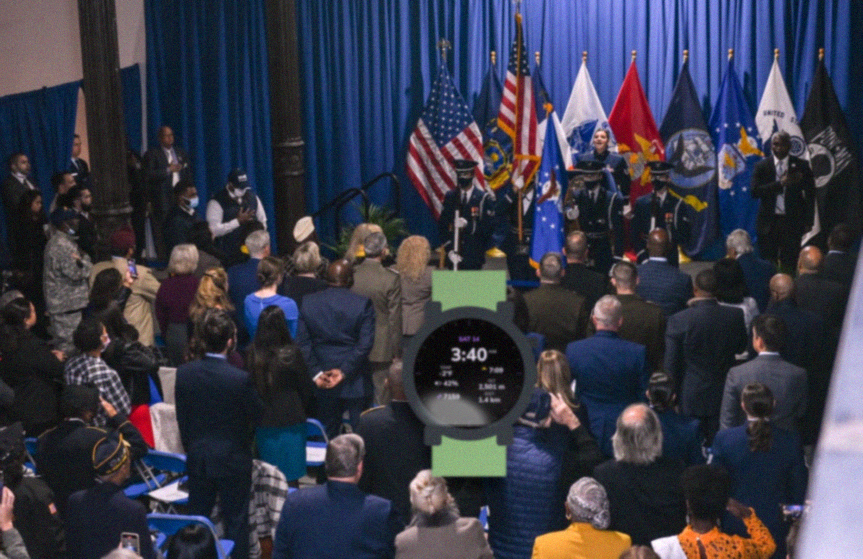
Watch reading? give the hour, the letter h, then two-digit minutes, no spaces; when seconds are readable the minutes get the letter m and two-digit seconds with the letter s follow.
3h40
